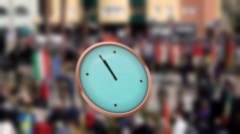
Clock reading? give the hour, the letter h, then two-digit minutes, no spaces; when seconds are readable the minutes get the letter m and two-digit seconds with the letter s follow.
10h54
